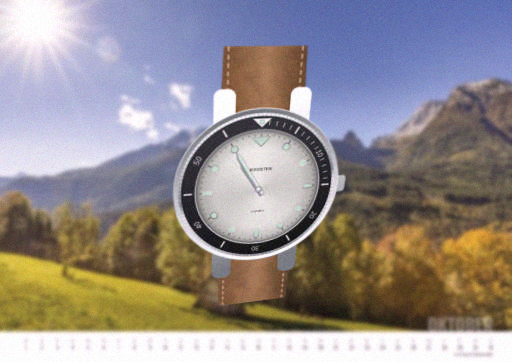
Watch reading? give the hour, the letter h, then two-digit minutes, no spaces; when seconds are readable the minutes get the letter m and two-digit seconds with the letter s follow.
10h55
